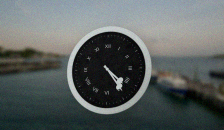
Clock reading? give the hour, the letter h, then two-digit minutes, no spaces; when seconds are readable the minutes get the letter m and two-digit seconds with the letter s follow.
4h24
